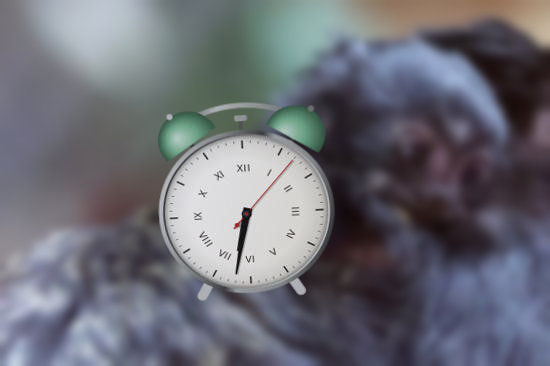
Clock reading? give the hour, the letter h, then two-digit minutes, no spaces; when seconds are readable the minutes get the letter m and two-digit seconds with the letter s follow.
6h32m07s
